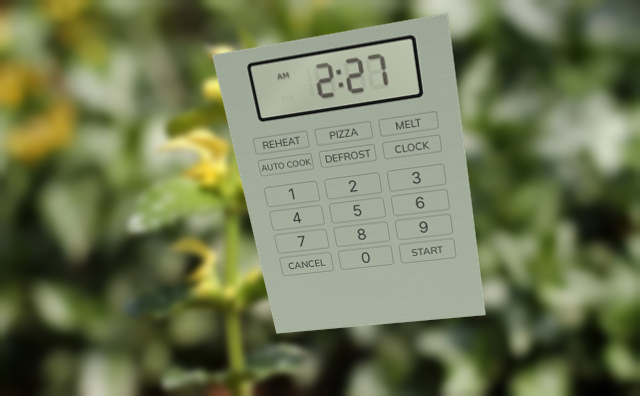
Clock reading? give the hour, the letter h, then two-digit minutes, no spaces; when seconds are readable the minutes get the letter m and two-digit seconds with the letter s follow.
2h27
